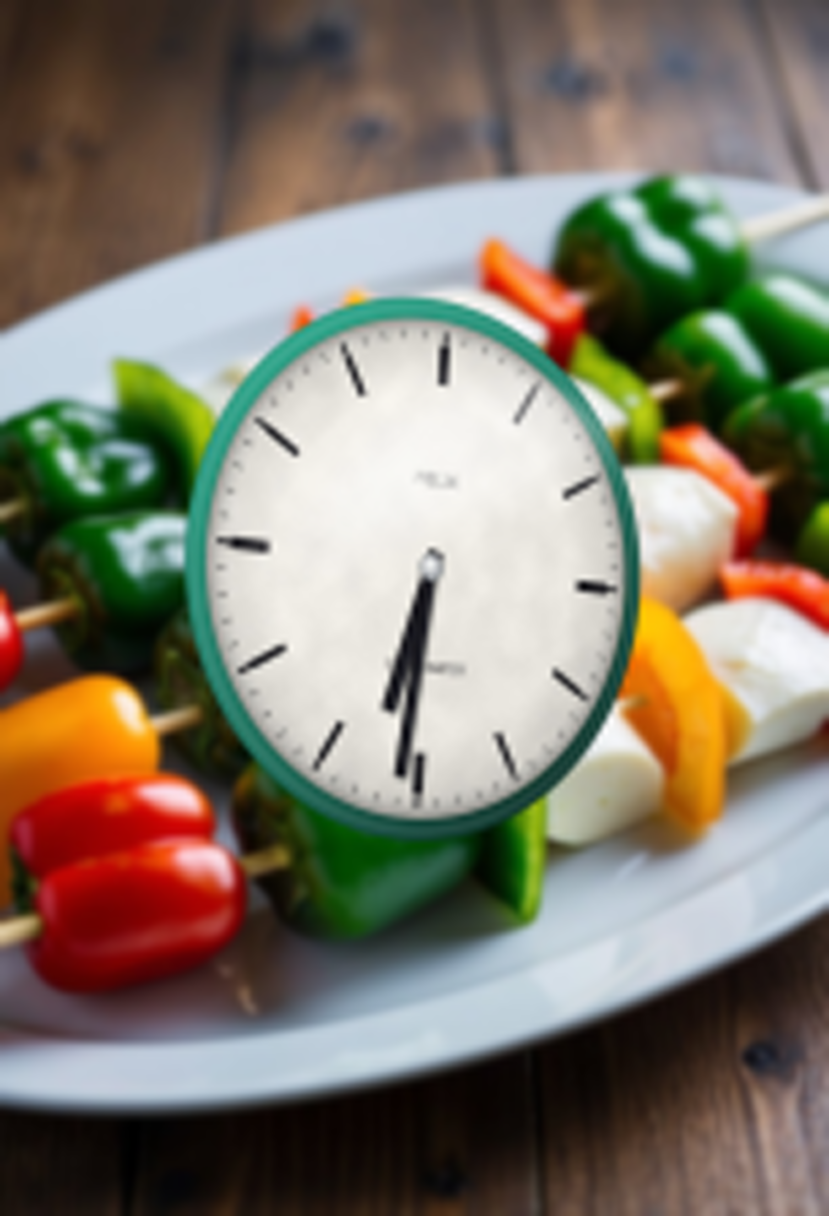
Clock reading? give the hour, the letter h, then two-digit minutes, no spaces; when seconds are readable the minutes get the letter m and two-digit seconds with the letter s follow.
6h31
